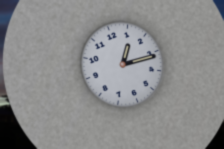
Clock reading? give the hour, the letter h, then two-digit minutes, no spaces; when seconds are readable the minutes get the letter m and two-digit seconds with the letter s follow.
1h16
